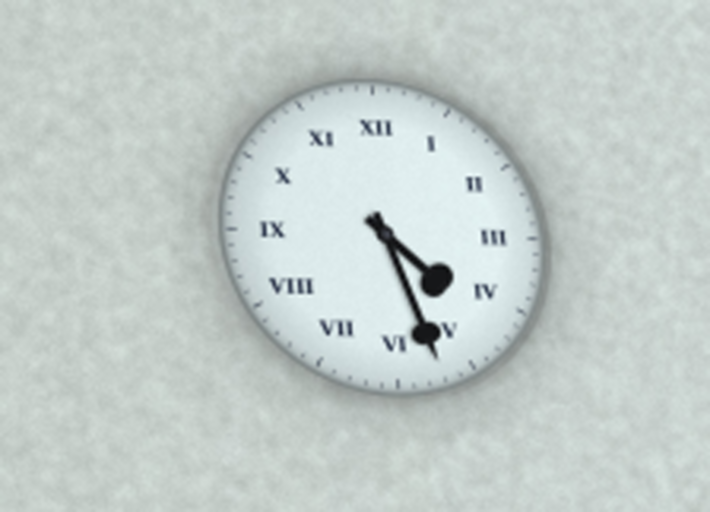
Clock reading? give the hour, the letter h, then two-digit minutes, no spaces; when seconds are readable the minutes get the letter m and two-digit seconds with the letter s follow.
4h27
